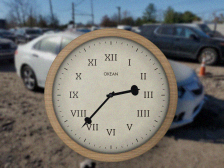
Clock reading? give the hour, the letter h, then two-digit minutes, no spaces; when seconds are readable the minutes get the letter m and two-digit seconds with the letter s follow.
2h37
